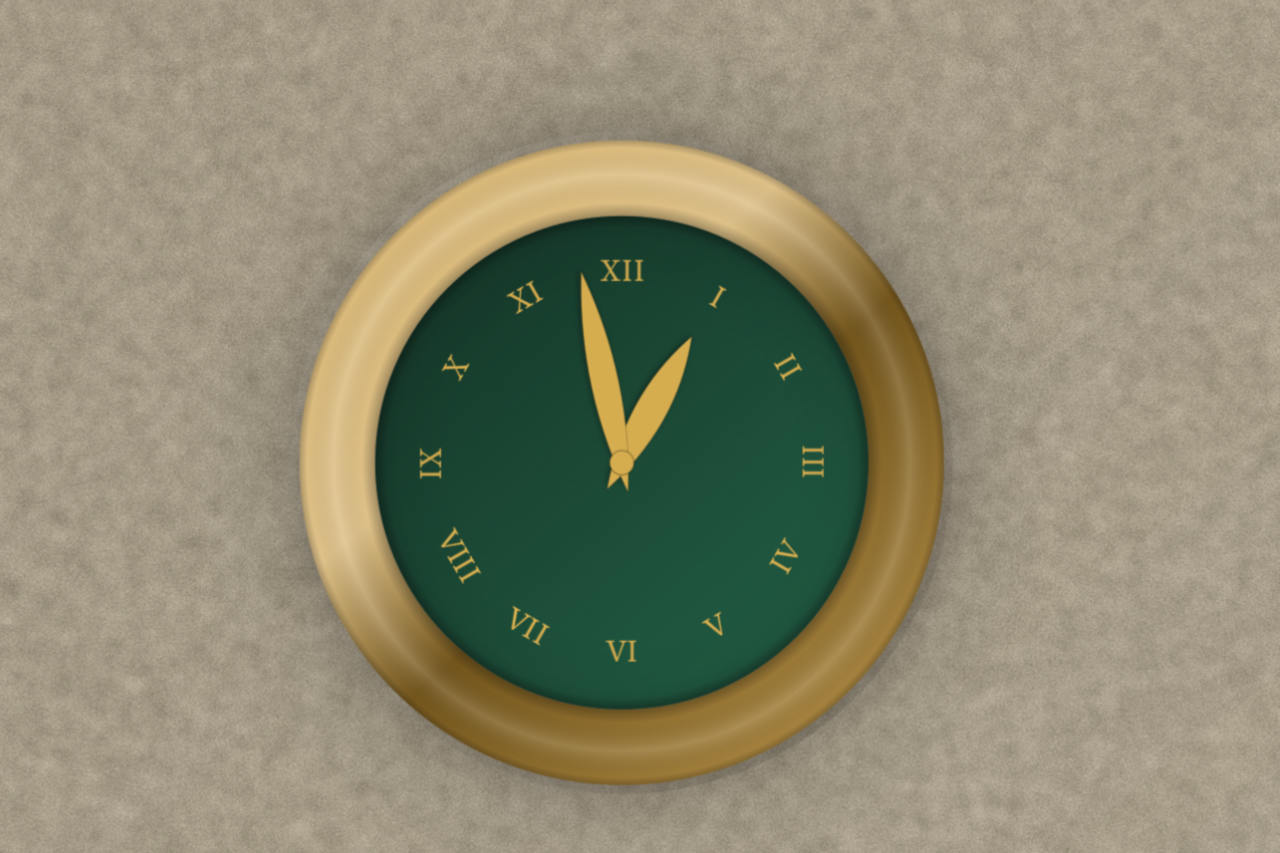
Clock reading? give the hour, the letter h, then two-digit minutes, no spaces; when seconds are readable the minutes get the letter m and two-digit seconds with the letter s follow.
12h58
